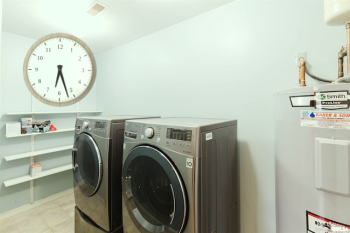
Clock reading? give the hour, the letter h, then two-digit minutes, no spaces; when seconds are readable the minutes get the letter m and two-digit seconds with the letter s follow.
6h27
